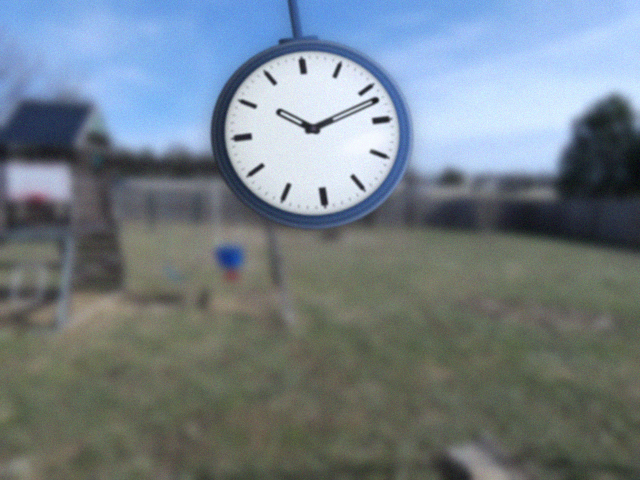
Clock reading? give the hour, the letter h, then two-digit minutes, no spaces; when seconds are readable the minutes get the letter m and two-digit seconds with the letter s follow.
10h12
